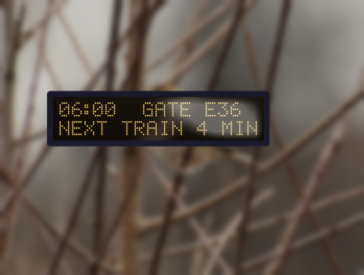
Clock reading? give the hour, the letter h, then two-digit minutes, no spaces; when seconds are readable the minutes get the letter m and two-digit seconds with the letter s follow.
6h00
